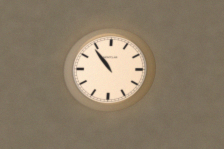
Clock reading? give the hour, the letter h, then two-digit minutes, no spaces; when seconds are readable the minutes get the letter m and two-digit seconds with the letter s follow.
10h54
